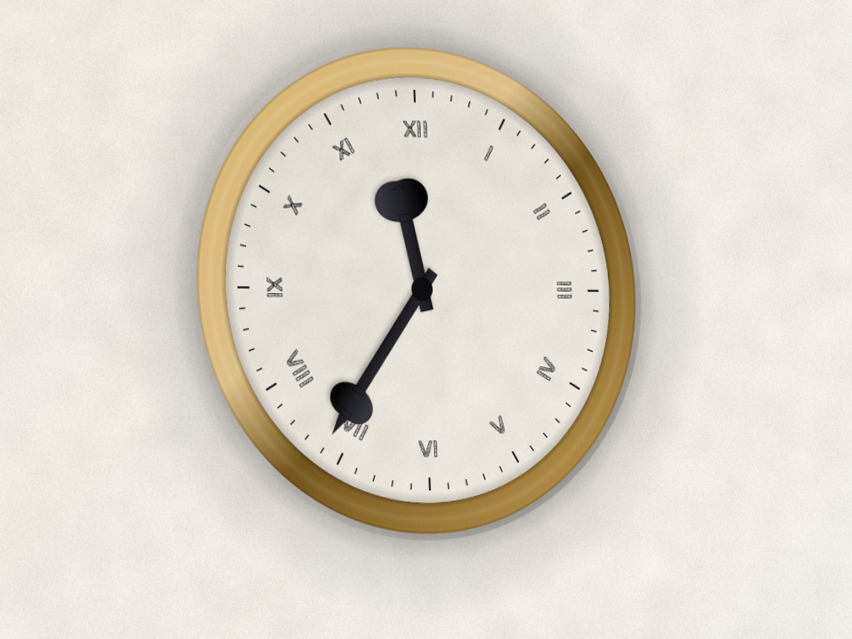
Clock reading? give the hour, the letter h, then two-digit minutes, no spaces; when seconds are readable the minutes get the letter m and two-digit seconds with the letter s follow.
11h36
